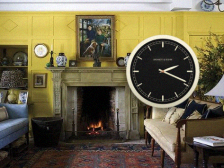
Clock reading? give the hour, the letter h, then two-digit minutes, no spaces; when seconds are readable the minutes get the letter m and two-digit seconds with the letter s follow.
2h19
